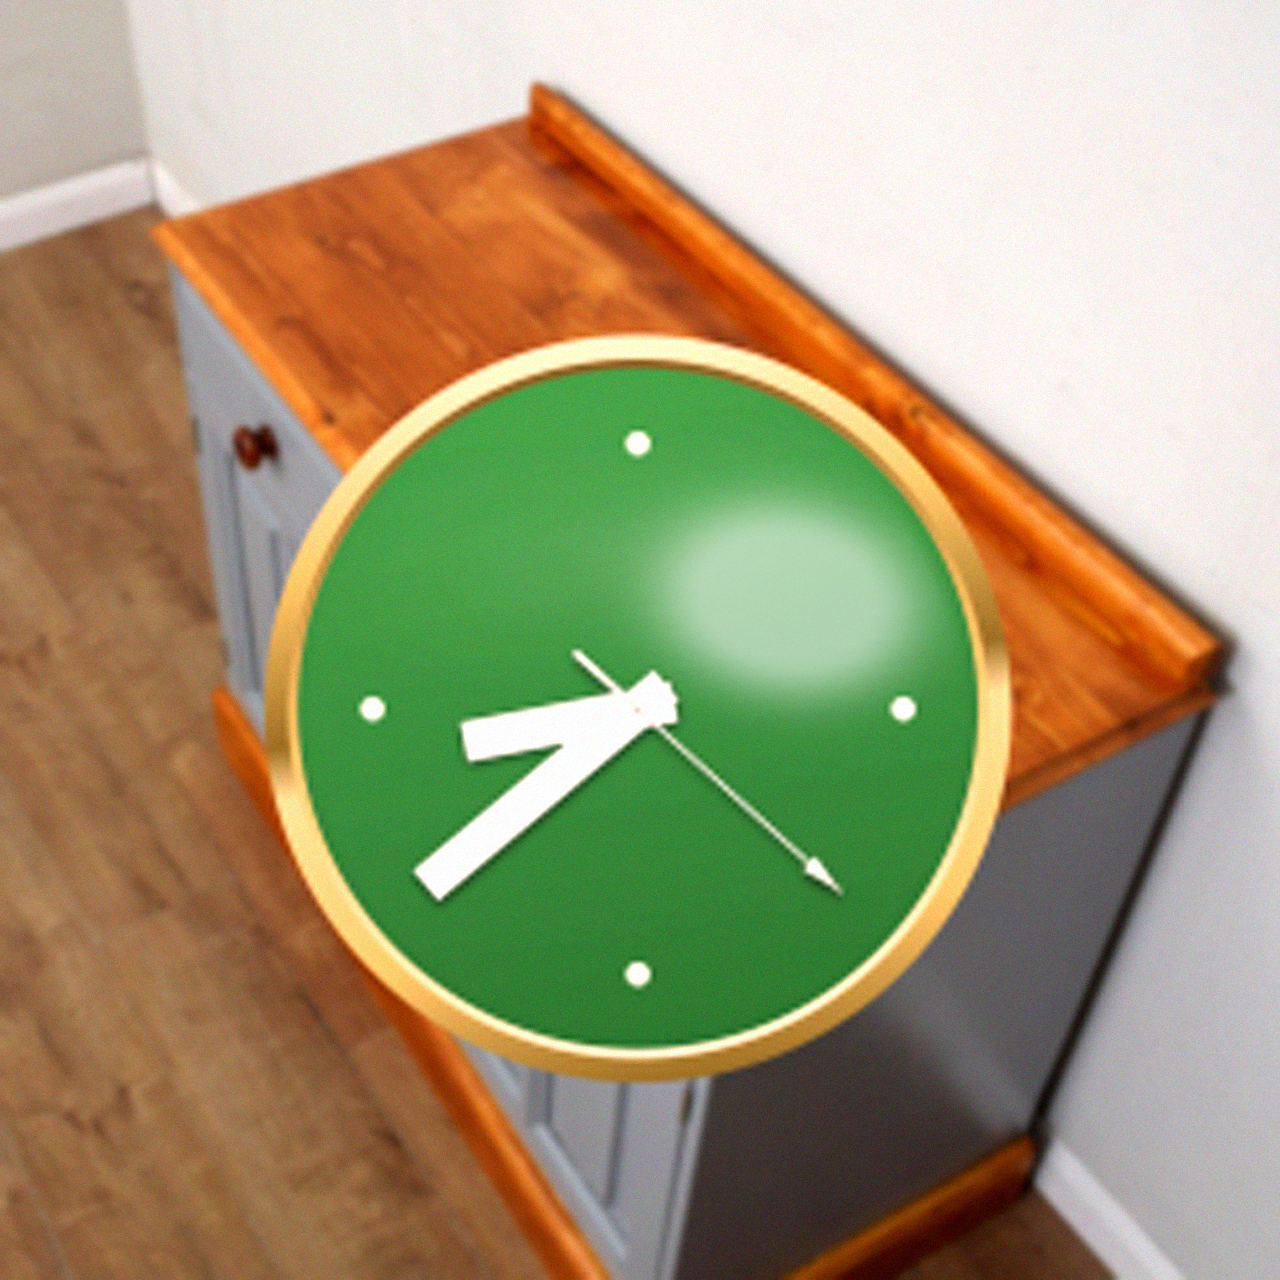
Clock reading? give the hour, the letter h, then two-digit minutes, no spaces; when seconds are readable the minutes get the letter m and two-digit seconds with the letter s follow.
8h38m22s
